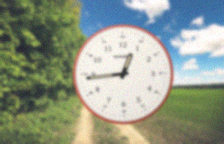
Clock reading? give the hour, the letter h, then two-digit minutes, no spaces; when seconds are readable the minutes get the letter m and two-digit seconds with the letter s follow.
12h44
